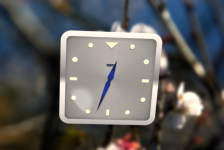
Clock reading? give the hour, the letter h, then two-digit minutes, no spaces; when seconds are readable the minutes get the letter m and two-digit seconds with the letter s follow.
12h33
